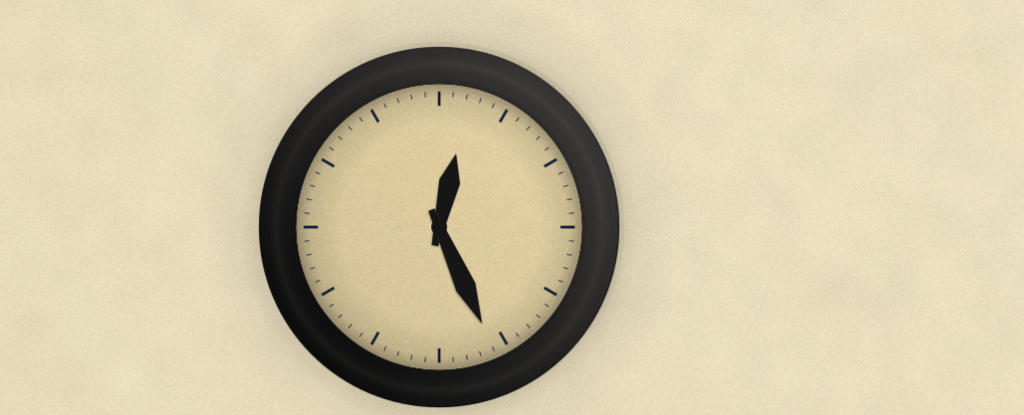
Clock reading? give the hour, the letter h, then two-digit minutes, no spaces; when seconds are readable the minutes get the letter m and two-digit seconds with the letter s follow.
12h26
